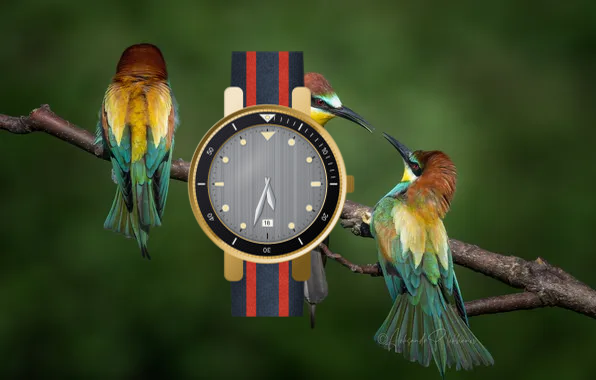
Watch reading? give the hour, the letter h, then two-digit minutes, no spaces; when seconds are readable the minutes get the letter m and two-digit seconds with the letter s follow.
5h33
